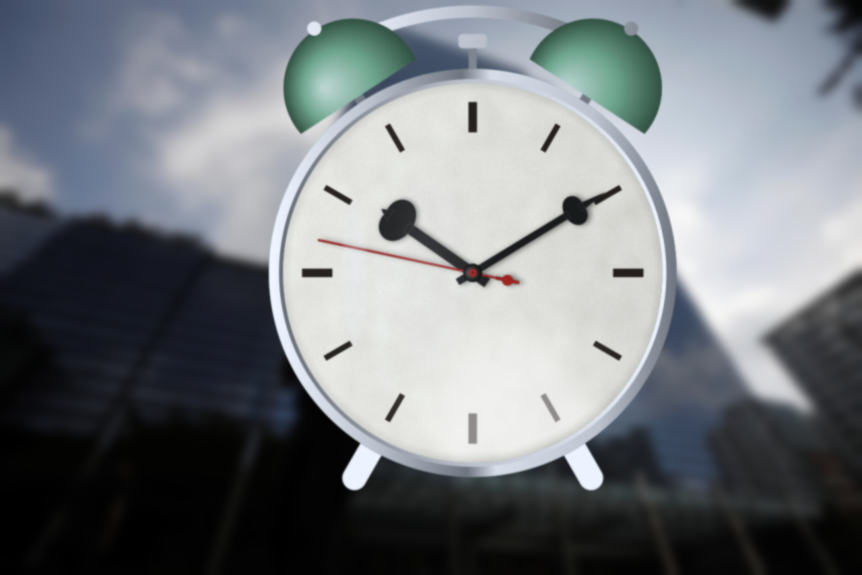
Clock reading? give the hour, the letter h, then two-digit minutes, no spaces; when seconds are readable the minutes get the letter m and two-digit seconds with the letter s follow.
10h09m47s
